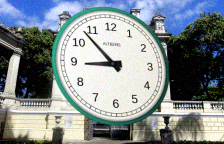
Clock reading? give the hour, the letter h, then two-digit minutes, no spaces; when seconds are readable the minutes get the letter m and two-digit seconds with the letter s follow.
8h53
